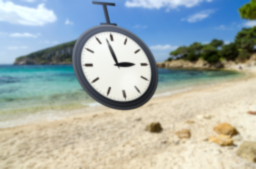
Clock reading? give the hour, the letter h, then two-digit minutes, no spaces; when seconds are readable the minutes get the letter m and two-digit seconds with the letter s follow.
2h58
